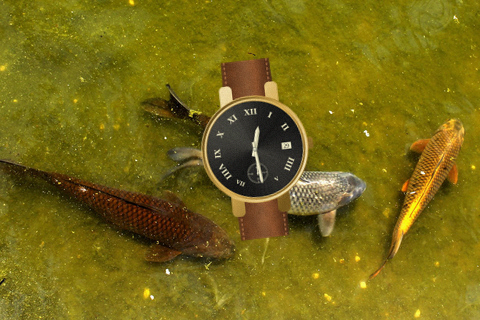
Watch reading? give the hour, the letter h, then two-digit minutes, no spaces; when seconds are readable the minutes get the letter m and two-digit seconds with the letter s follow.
12h29
